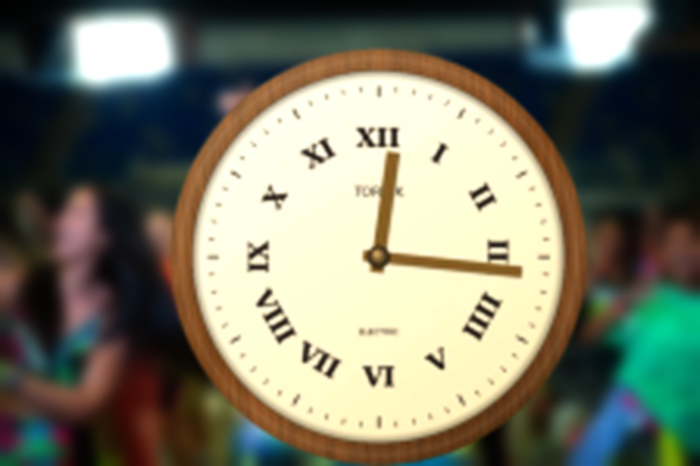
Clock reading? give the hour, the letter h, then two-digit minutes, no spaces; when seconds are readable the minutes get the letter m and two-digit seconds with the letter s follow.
12h16
